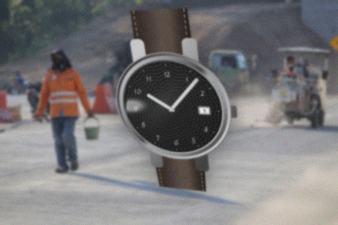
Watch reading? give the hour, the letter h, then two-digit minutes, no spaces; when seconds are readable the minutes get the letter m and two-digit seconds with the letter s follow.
10h07
